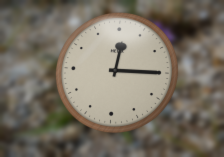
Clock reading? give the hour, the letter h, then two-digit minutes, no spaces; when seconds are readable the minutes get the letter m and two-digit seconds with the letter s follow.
12h15
